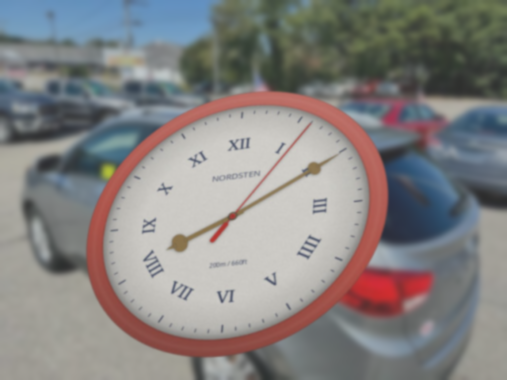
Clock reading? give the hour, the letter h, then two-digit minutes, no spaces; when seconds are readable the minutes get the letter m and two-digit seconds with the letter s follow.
8h10m06s
